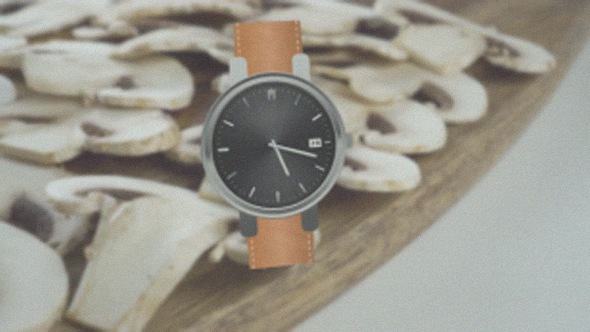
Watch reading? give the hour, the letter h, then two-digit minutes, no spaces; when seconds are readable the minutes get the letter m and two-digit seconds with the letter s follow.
5h18
